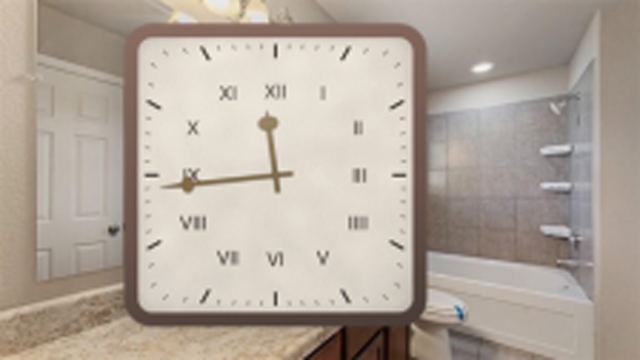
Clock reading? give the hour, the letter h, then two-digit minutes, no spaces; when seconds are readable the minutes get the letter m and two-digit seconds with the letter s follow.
11h44
